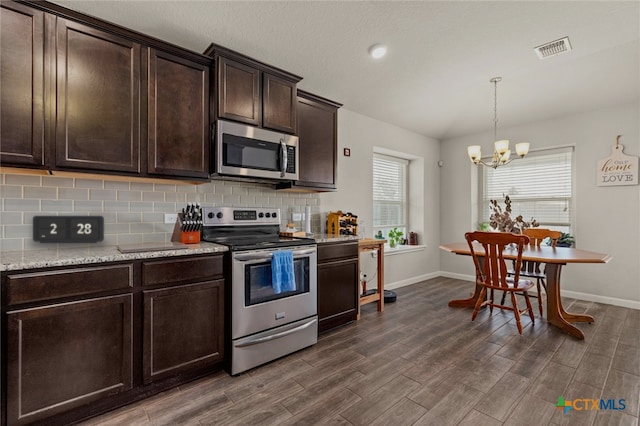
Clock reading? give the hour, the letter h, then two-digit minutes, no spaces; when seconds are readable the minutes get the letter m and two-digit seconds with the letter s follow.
2h28
